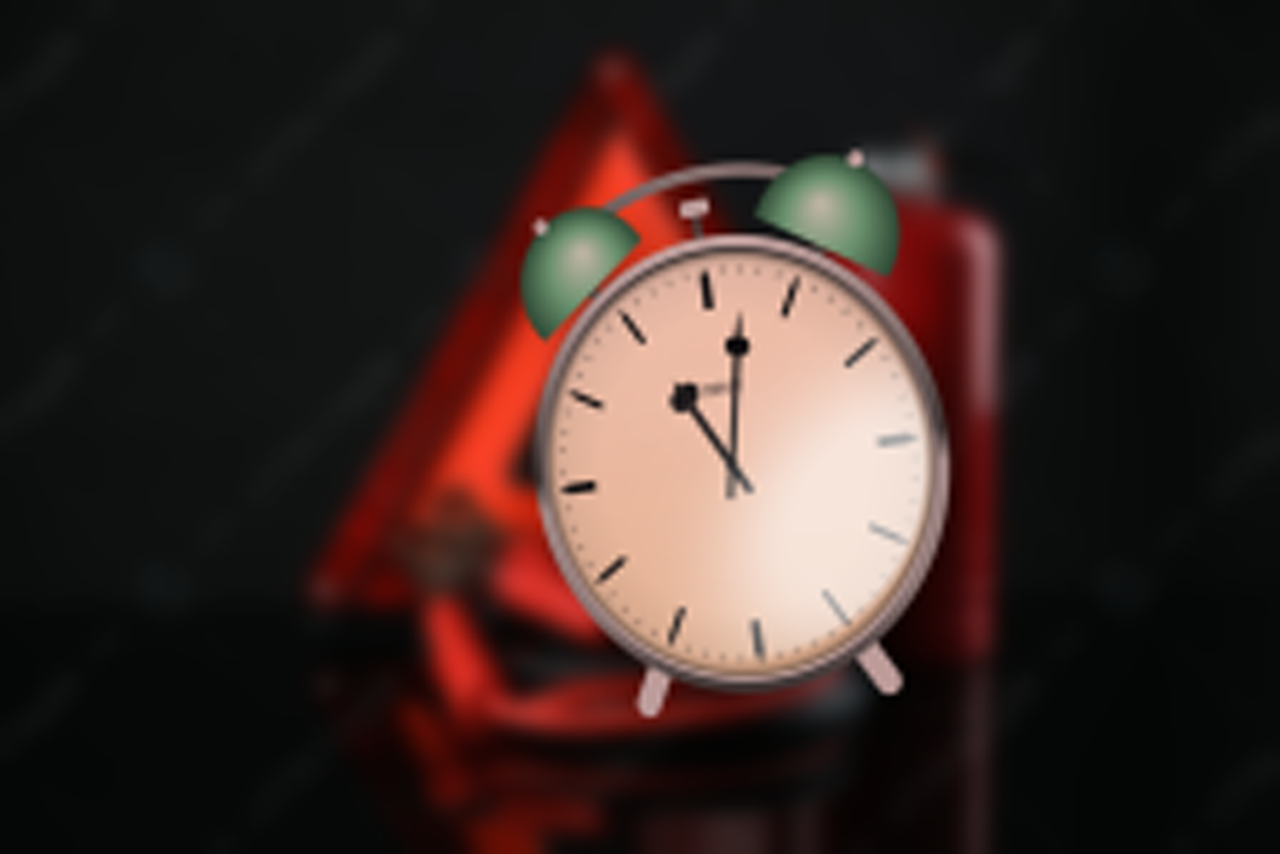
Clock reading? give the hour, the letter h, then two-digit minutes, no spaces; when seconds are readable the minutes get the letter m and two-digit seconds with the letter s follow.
11h02
